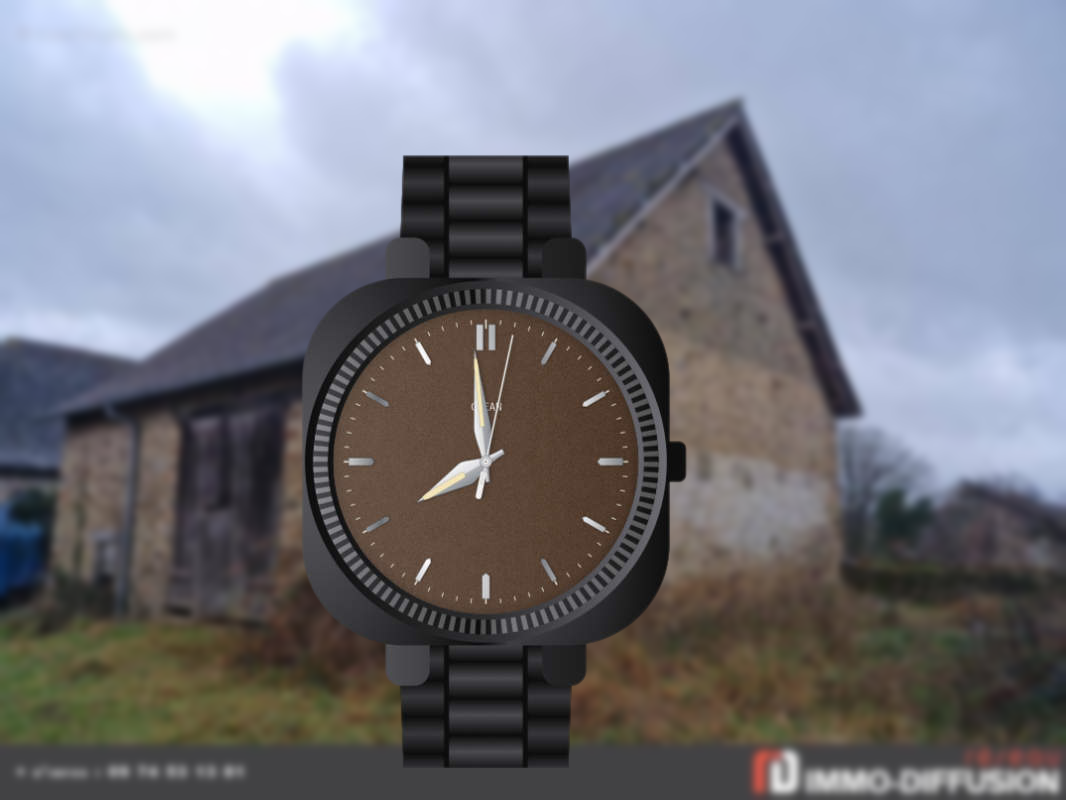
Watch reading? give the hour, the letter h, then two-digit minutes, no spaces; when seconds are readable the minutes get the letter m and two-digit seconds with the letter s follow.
7h59m02s
